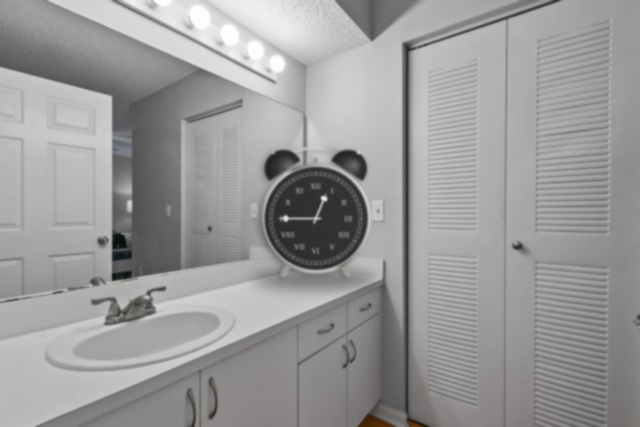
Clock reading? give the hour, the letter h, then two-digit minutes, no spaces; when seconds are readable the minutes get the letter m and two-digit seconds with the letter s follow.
12h45
